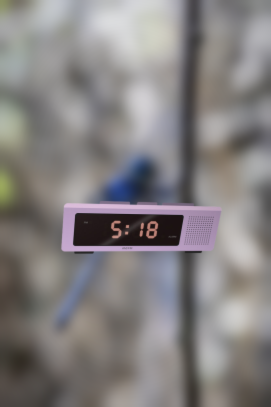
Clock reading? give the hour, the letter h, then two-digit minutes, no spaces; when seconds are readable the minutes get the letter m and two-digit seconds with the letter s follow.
5h18
